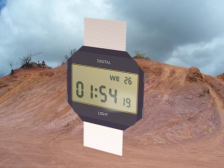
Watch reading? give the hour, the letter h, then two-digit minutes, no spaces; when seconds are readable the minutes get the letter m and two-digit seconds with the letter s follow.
1h54m19s
